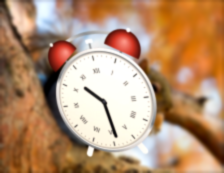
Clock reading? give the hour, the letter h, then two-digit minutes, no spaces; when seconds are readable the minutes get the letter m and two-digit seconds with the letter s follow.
10h29
